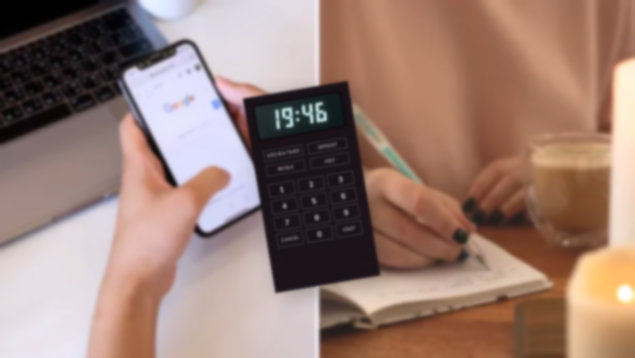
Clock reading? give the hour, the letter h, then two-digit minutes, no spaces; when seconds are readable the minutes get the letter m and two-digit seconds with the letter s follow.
19h46
